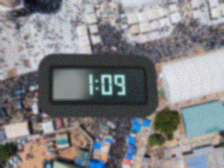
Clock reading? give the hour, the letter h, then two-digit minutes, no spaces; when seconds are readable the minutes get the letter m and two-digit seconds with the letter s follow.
1h09
